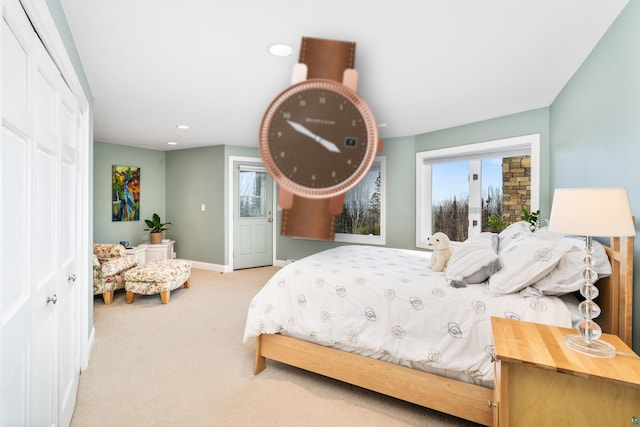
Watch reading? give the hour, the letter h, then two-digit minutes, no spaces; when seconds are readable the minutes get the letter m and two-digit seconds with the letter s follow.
3h49
